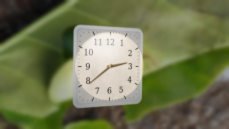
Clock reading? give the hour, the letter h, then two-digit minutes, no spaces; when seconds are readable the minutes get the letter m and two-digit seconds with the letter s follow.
2h39
